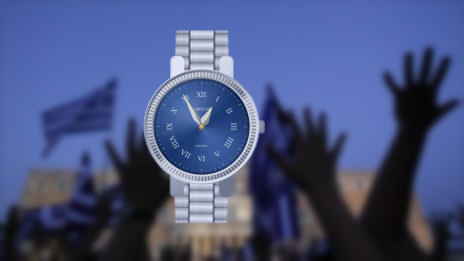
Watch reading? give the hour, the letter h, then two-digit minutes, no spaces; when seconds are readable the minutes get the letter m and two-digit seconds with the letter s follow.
12h55
